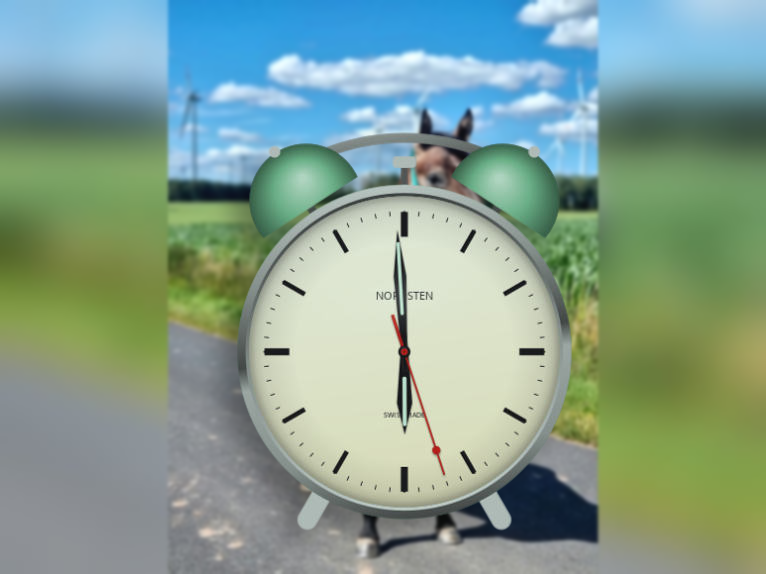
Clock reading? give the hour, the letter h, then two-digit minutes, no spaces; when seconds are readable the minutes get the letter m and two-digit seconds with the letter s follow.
5h59m27s
